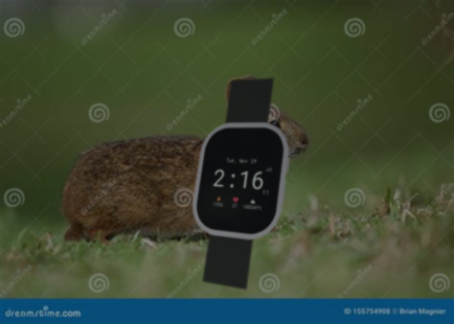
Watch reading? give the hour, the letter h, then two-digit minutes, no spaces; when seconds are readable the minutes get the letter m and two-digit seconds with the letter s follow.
2h16
